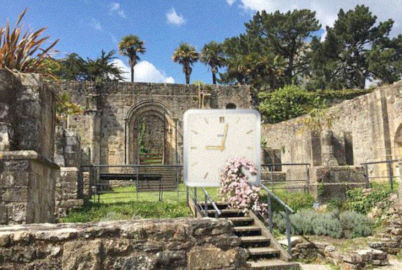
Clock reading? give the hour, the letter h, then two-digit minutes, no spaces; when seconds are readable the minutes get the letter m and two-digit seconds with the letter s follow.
9h02
